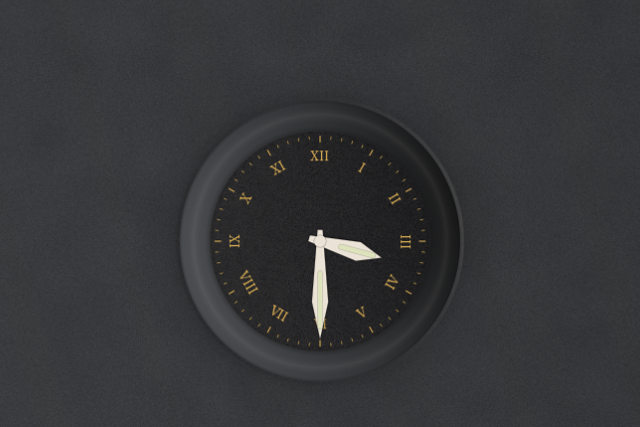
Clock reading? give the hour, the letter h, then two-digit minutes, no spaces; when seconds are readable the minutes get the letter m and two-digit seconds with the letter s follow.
3h30
